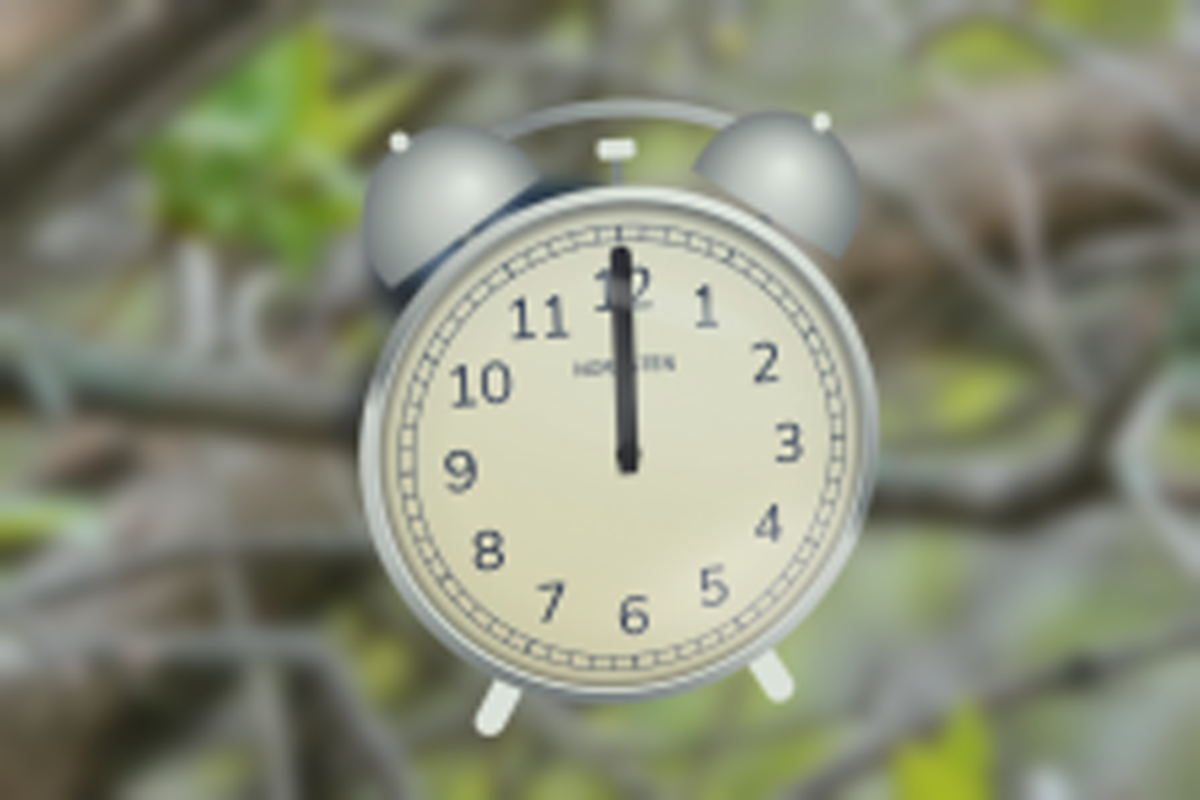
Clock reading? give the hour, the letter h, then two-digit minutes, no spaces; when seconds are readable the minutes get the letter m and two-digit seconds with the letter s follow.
12h00
